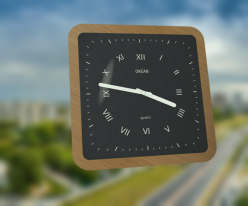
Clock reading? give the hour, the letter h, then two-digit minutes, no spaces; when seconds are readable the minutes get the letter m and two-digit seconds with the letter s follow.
3h47
